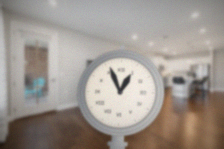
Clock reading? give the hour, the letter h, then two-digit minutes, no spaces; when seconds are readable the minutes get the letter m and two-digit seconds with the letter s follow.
12h56
